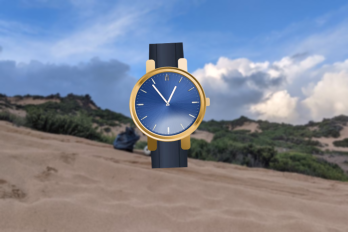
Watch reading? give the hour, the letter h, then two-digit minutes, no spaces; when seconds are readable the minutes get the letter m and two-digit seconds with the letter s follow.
12h54
